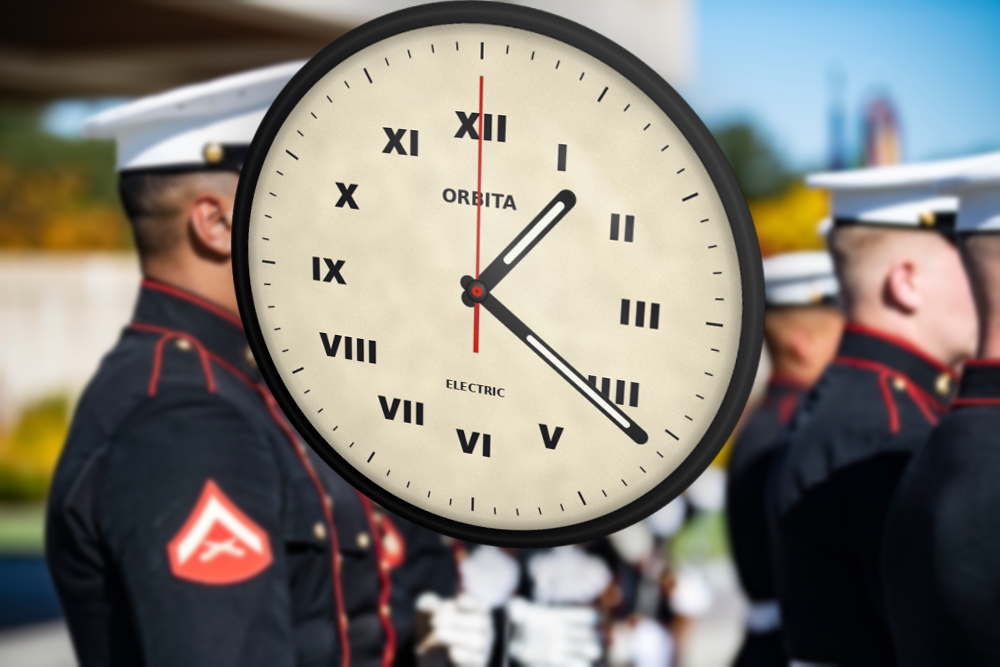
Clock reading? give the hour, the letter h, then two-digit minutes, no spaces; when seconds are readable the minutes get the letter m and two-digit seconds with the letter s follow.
1h21m00s
